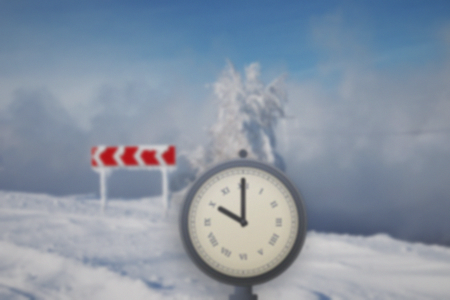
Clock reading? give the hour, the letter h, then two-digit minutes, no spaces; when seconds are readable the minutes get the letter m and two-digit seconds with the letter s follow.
10h00
